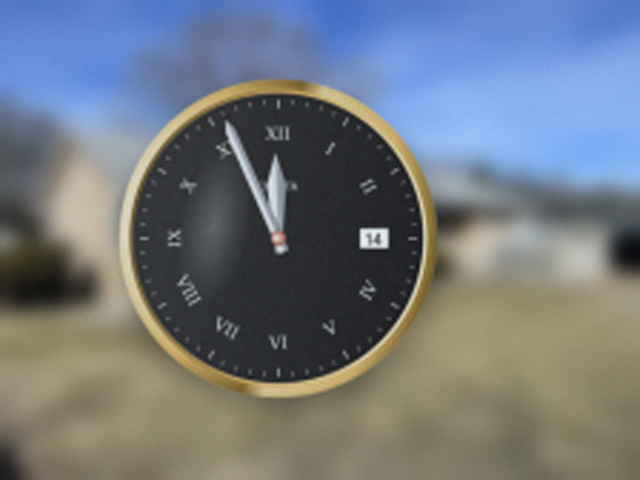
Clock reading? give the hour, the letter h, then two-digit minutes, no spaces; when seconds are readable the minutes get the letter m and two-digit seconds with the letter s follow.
11h56
